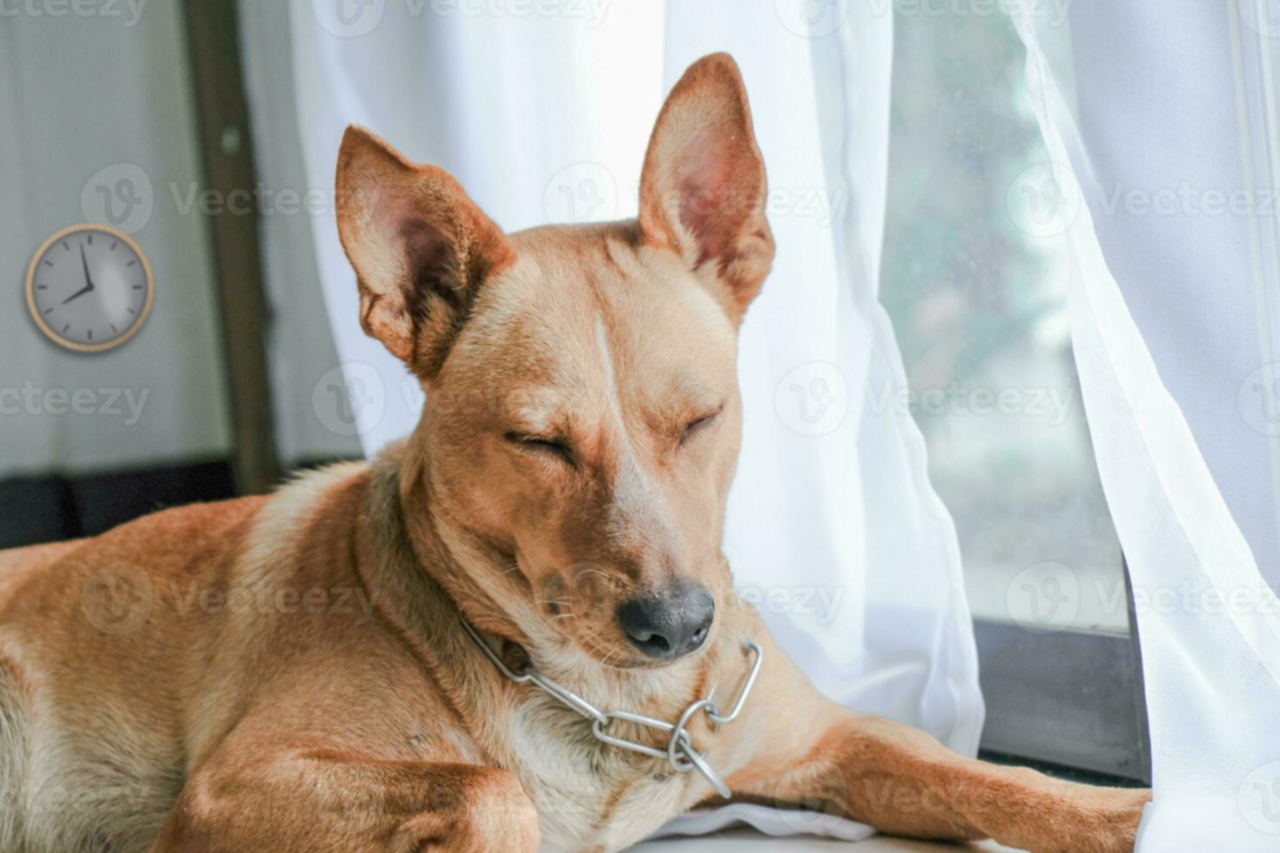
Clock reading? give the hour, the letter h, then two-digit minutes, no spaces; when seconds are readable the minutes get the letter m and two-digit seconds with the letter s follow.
7h58
